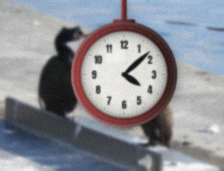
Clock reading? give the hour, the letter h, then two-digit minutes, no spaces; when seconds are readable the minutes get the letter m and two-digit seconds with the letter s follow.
4h08
